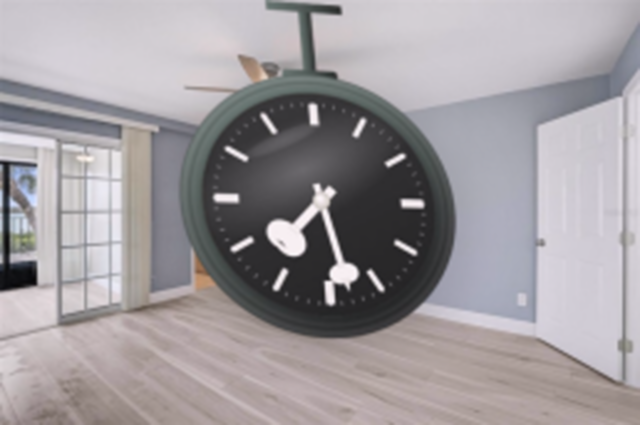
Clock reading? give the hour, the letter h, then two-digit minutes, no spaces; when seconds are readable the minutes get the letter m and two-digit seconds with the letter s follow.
7h28
